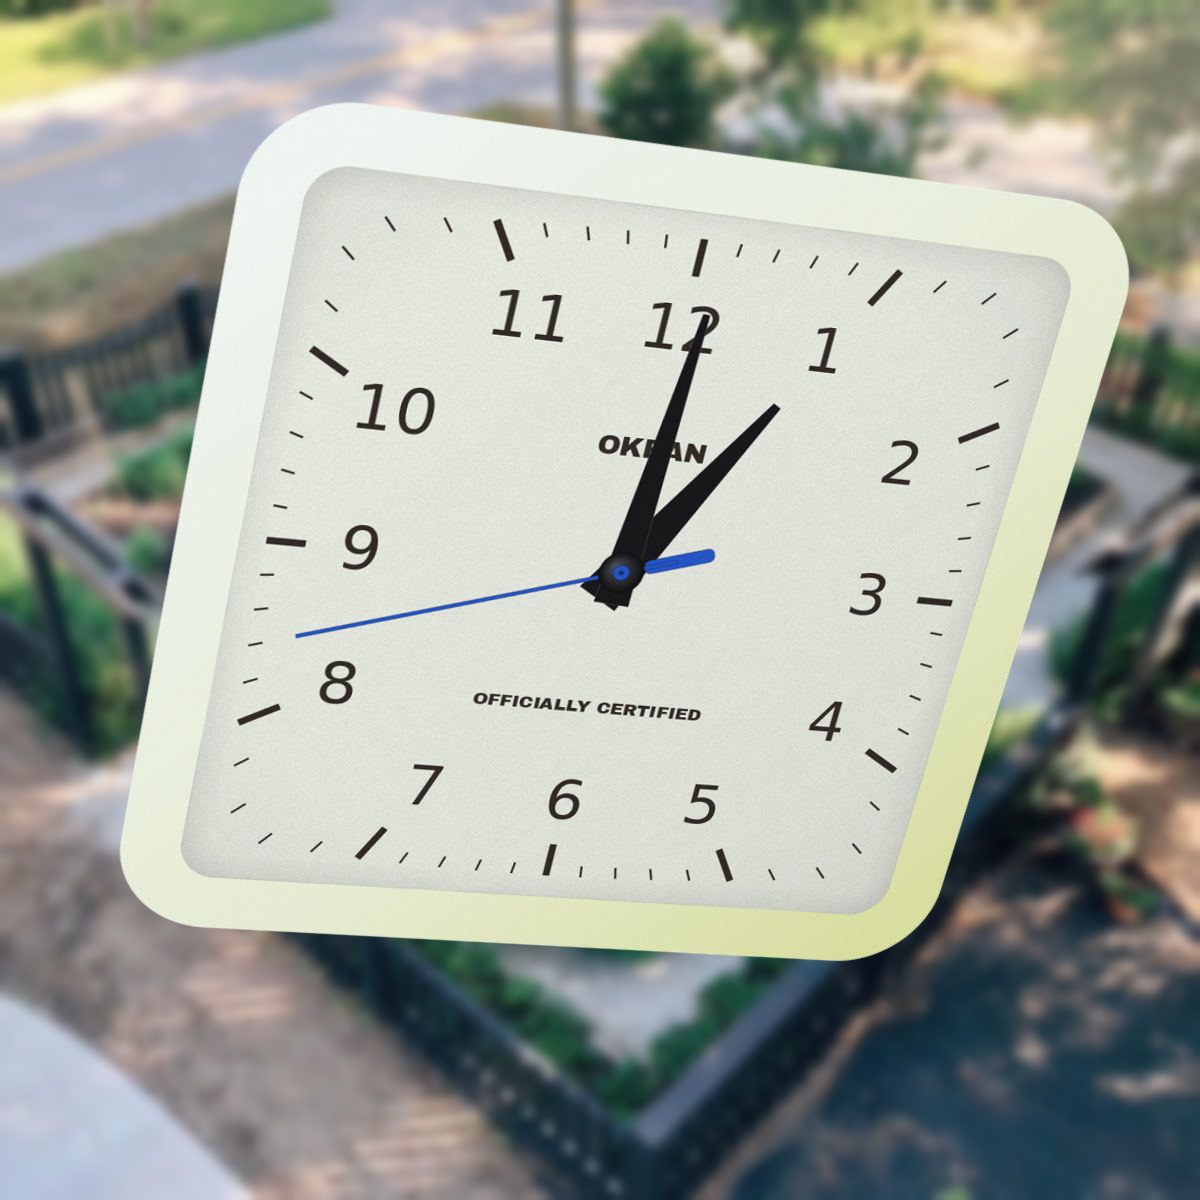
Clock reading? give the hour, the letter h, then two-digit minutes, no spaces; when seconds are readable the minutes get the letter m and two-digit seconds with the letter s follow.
1h00m42s
